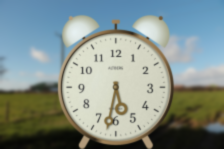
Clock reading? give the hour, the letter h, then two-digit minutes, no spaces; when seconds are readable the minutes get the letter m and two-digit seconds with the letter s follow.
5h32
